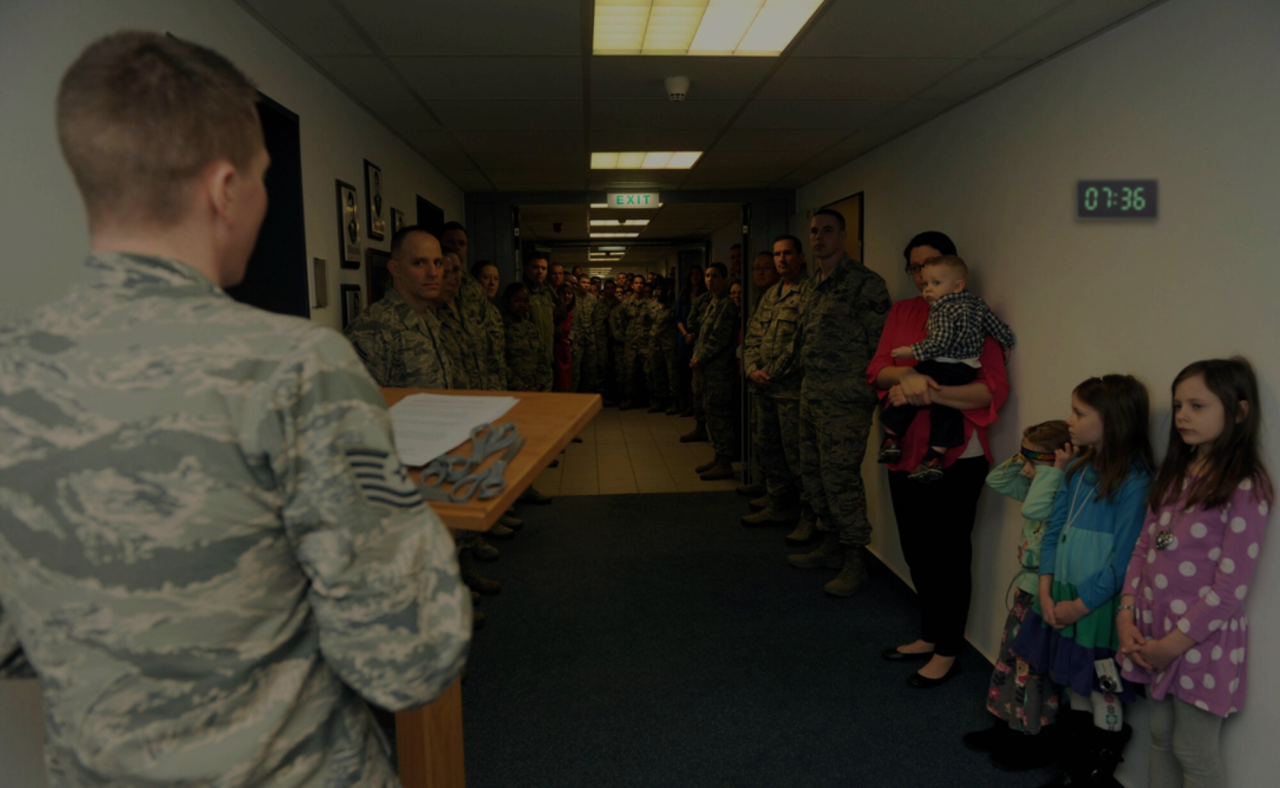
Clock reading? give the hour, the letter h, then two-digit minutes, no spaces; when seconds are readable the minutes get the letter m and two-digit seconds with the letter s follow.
7h36
